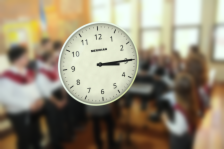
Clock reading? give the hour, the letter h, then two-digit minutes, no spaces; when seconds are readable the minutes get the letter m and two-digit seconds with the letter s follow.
3h15
